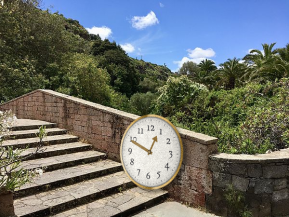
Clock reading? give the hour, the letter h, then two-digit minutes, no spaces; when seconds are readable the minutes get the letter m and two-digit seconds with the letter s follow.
12h49
